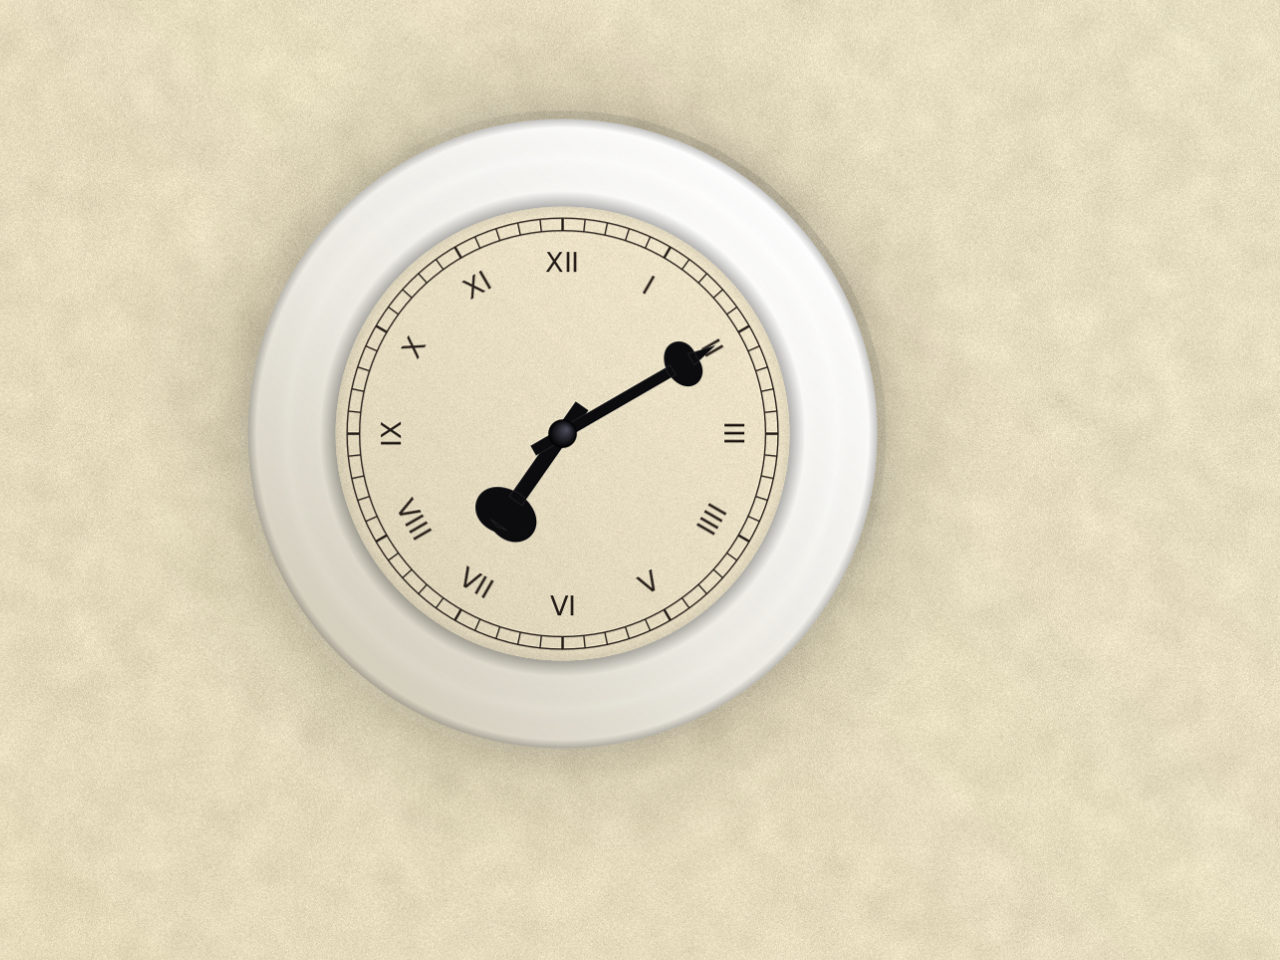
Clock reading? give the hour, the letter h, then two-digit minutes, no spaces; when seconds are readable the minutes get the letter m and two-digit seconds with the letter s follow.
7h10
